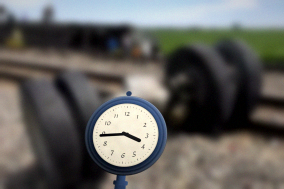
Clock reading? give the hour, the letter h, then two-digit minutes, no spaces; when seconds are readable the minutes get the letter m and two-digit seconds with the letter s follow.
3h44
